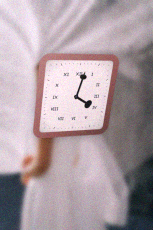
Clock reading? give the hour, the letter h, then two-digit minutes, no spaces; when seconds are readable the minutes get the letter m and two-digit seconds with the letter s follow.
4h02
